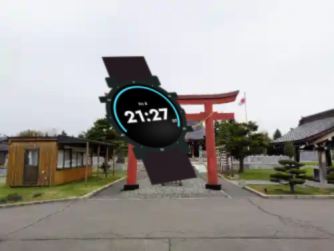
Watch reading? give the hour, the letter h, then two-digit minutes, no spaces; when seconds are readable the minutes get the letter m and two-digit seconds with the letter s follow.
21h27
